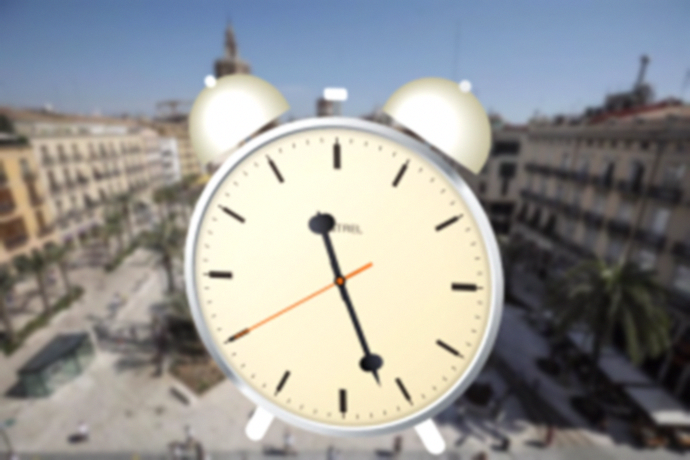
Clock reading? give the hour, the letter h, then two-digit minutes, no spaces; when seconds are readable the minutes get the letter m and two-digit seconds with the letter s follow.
11h26m40s
